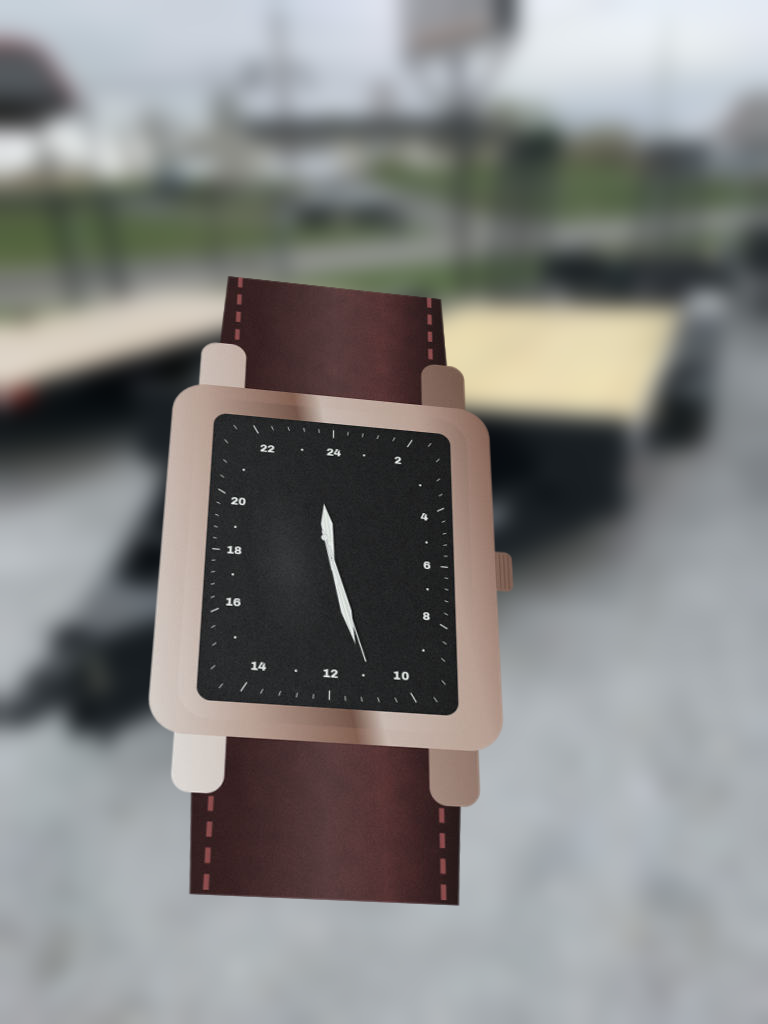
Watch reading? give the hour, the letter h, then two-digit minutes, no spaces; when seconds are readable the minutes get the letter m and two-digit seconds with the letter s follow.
23h27m27s
